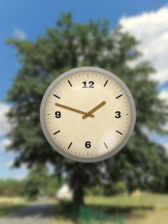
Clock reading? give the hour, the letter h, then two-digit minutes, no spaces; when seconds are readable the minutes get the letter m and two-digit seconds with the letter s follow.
1h48
